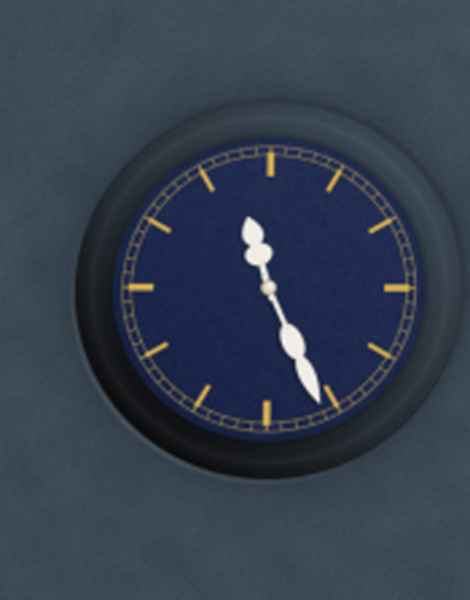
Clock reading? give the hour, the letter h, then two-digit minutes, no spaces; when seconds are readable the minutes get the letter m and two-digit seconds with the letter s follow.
11h26
